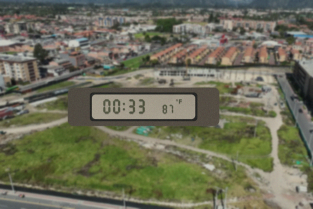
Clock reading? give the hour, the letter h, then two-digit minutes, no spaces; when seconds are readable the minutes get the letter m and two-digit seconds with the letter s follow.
0h33
